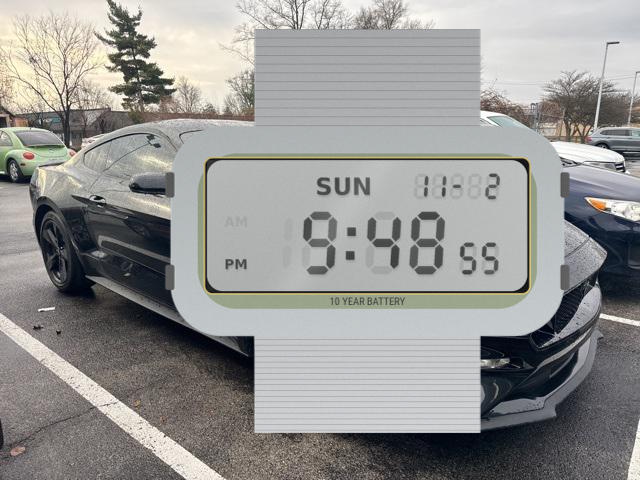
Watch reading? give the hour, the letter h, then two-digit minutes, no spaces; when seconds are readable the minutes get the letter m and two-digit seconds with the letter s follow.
9h48m55s
